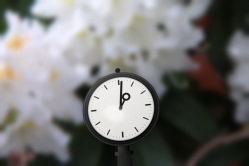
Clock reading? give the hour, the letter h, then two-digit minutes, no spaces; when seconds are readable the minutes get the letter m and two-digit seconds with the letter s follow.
1h01
